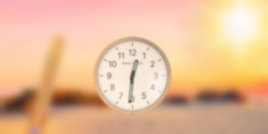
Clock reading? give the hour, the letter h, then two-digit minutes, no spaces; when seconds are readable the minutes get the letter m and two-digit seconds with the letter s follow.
12h31
